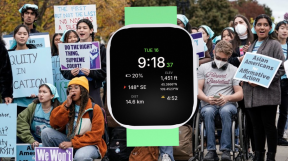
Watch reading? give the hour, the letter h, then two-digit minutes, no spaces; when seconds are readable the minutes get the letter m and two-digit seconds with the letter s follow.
9h18
